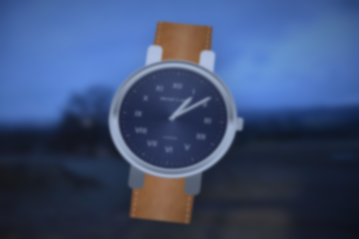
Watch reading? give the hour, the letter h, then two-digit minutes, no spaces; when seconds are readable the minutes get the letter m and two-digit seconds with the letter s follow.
1h09
